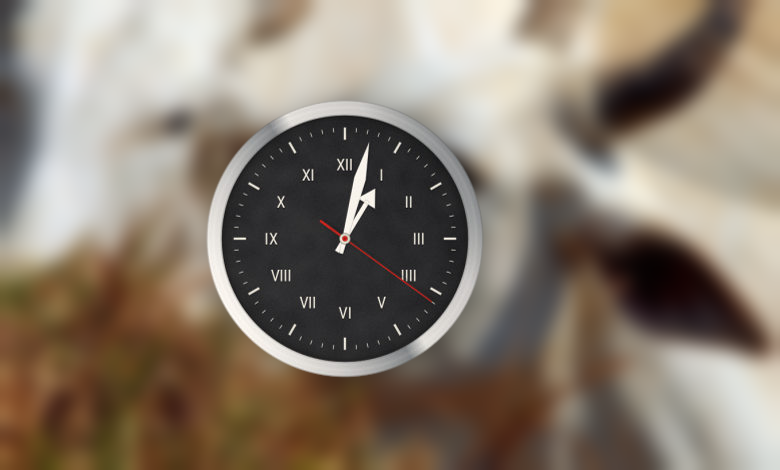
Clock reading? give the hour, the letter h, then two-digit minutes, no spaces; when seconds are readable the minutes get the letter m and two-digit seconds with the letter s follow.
1h02m21s
